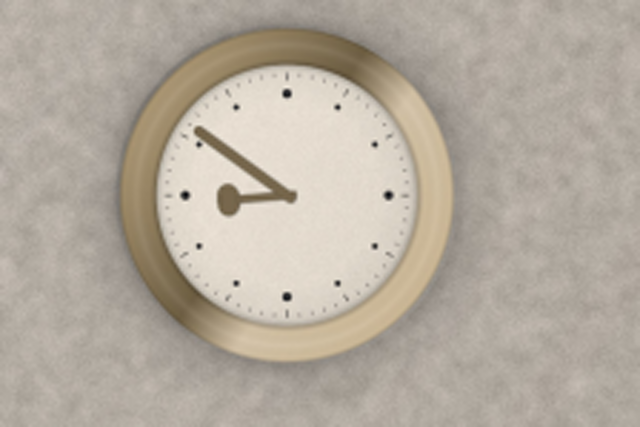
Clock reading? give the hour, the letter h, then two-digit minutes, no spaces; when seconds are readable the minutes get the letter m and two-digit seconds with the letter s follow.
8h51
